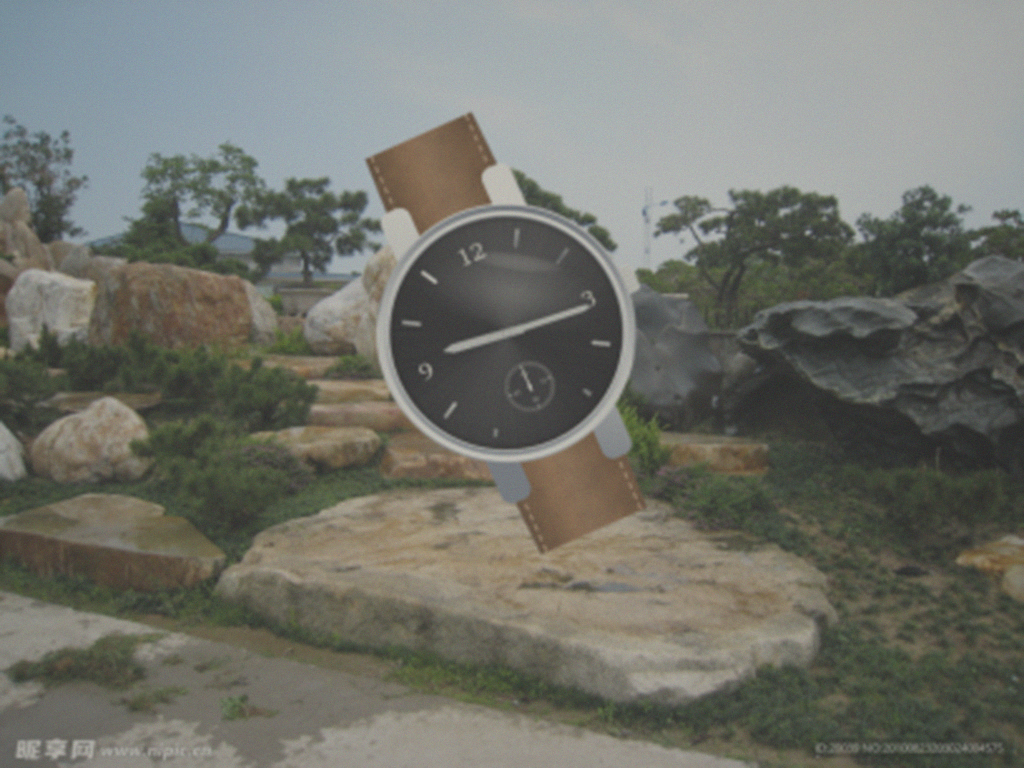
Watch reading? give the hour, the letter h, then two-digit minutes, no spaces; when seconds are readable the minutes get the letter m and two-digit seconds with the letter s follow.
9h16
